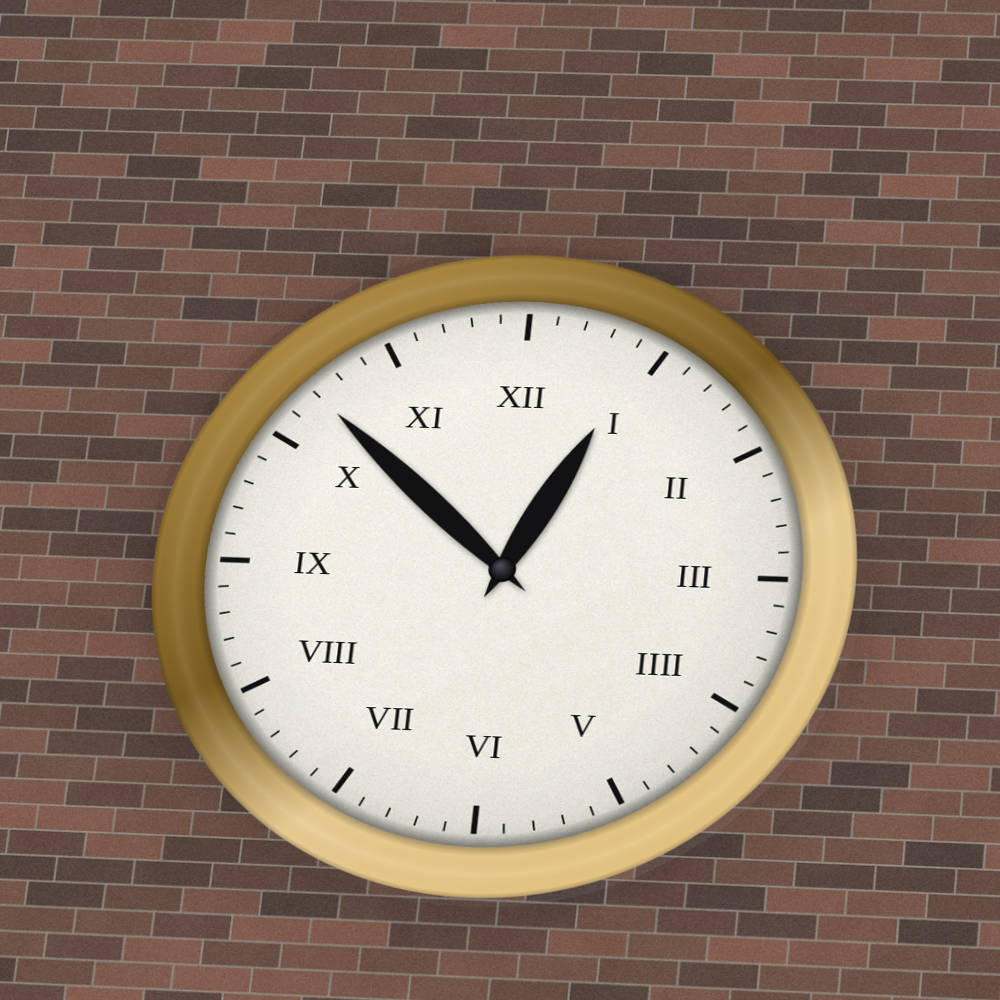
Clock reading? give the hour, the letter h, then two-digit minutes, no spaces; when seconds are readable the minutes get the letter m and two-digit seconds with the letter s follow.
12h52
